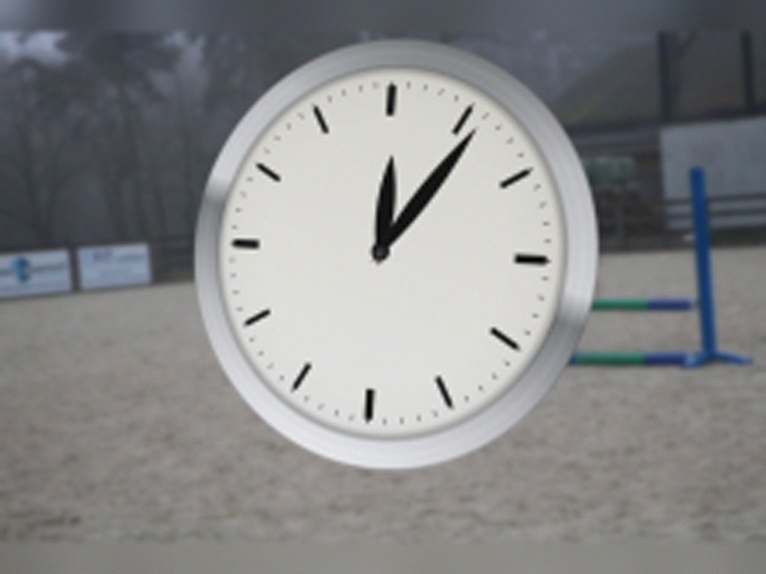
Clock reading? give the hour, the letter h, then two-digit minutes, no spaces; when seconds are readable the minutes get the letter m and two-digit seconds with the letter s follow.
12h06
